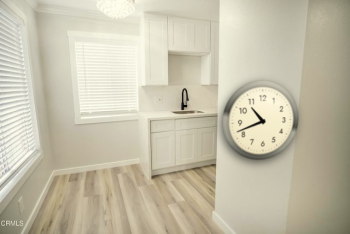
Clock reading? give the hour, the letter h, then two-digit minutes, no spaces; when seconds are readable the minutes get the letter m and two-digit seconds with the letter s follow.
10h42
